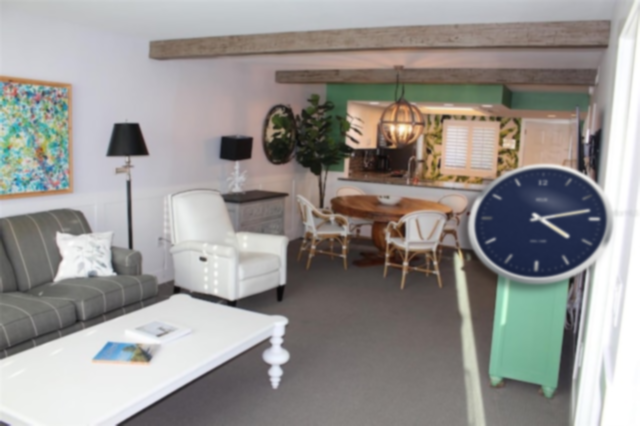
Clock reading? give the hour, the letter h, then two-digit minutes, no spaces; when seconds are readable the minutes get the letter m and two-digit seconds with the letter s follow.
4h13
